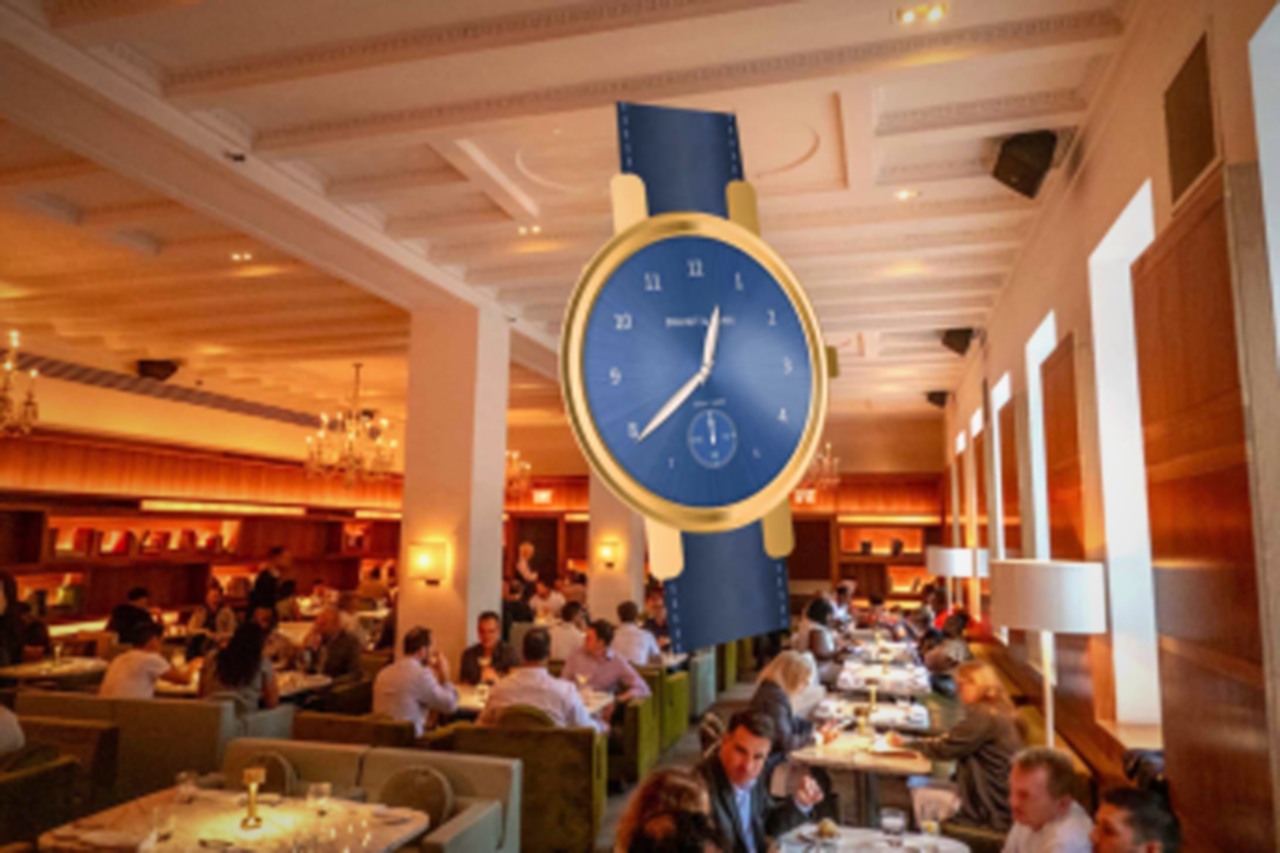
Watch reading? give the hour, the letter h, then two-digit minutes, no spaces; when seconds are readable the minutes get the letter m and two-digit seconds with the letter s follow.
12h39
